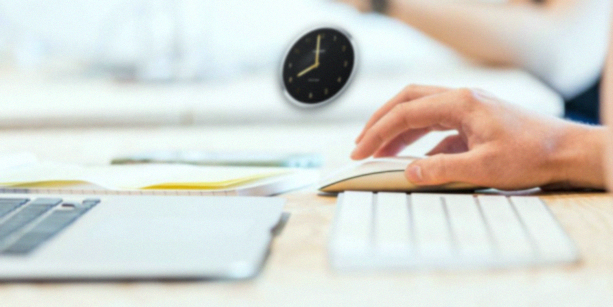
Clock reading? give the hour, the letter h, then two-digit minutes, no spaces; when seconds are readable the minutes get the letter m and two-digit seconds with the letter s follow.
7h59
